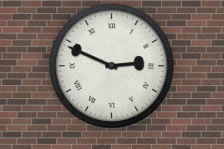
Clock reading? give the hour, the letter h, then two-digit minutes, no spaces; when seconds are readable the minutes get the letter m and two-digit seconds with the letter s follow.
2h49
